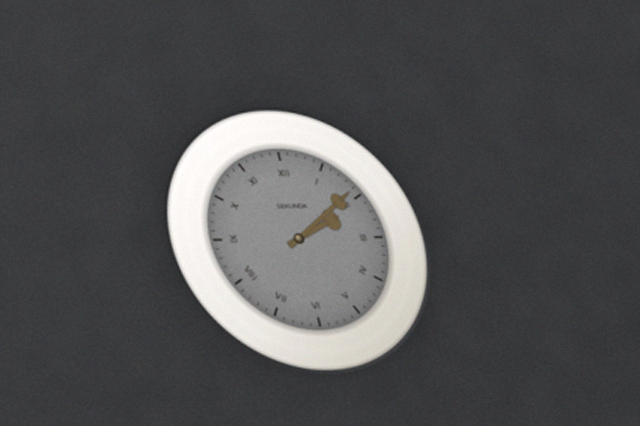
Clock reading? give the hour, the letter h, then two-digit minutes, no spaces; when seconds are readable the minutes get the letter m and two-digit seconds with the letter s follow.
2h09
